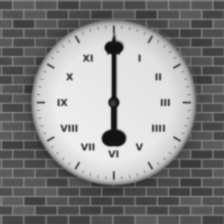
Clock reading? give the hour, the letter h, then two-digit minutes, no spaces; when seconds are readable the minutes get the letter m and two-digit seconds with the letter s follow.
6h00
